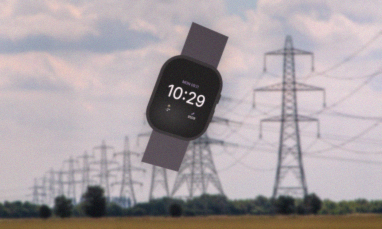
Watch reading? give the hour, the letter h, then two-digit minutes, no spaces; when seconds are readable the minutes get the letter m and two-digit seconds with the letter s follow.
10h29
